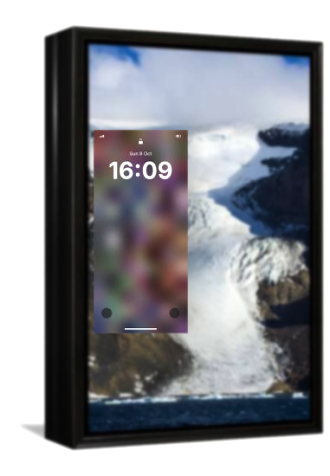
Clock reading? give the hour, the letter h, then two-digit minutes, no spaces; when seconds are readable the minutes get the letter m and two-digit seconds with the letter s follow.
16h09
